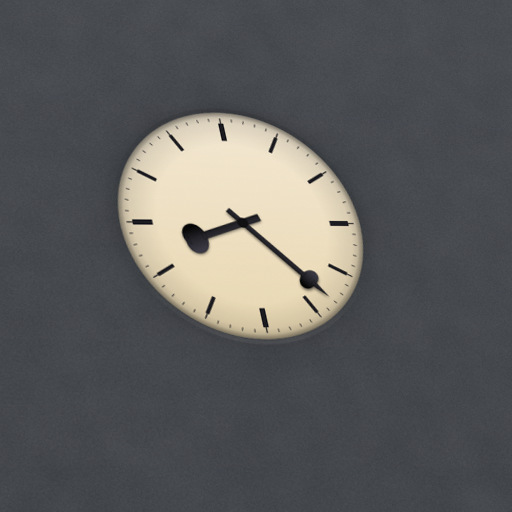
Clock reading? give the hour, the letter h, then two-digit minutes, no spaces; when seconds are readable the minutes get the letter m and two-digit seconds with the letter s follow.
8h23
